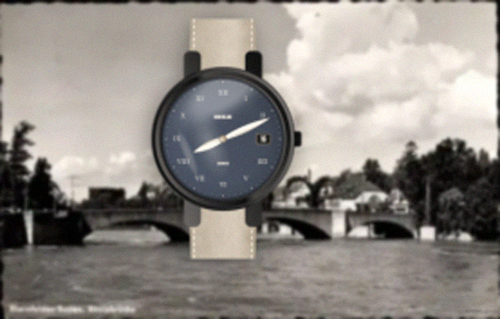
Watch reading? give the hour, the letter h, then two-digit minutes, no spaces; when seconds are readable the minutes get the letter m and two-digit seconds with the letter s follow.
8h11
